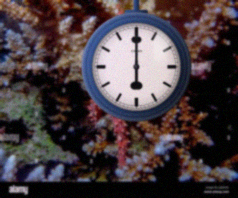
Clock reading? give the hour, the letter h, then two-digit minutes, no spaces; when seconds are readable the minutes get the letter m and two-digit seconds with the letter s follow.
6h00
